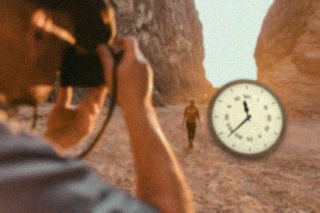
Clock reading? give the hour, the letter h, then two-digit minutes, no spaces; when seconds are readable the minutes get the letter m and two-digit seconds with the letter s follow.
11h38
